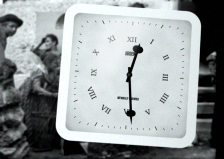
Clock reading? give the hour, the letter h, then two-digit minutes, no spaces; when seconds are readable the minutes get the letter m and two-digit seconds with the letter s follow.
12h29
